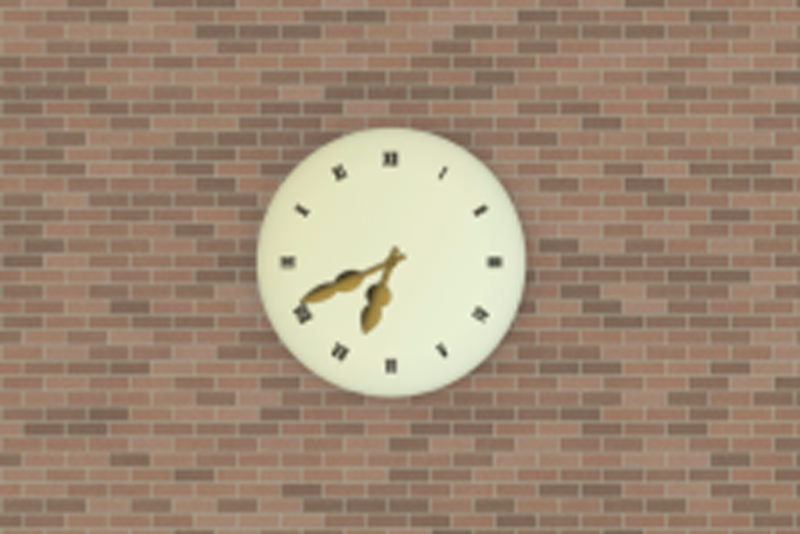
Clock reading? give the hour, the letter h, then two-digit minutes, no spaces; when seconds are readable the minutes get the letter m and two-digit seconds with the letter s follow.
6h41
